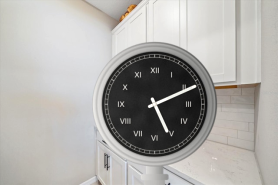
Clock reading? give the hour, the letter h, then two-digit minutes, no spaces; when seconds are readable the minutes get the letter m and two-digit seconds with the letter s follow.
5h11
